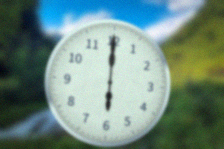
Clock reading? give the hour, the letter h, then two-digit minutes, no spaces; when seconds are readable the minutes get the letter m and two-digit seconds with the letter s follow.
6h00
